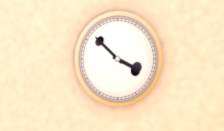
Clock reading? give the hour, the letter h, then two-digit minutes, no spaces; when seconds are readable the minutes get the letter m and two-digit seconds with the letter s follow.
3h52
